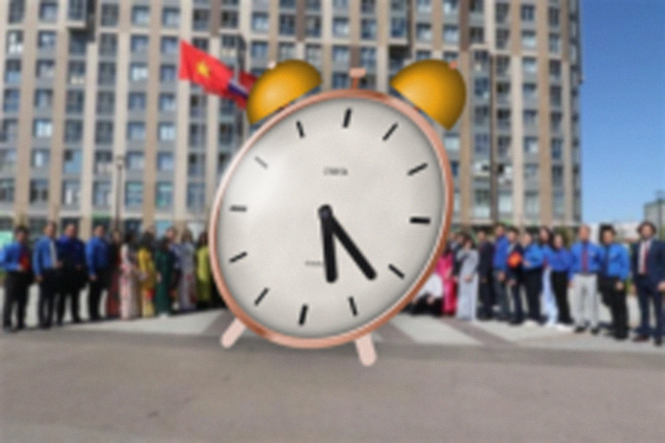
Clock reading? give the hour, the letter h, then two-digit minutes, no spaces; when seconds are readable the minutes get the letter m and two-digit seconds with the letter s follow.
5h22
